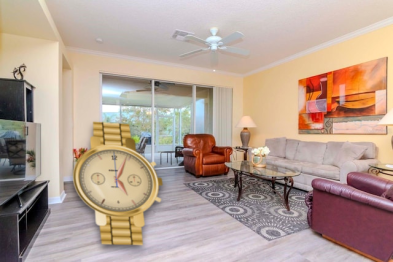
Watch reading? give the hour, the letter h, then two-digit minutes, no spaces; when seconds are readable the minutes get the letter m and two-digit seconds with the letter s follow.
5h04
